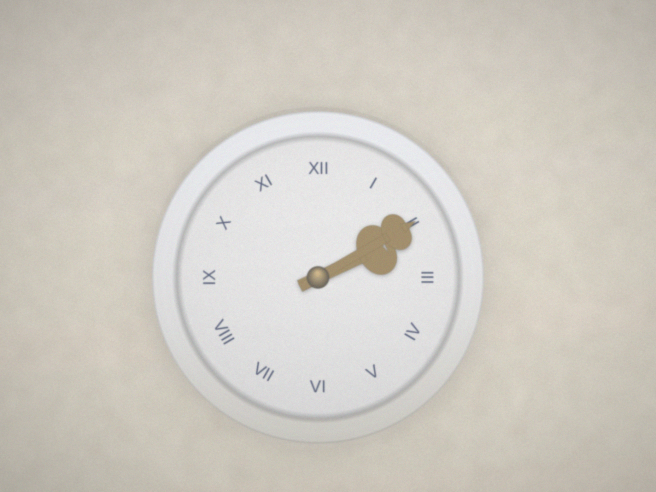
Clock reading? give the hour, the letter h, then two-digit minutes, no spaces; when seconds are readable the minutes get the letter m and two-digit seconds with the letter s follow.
2h10
